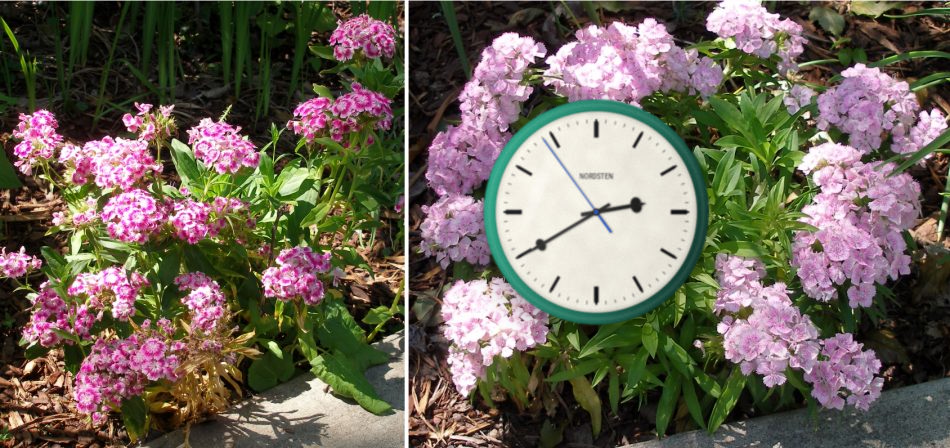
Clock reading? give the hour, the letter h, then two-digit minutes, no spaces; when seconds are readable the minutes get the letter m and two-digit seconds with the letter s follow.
2h39m54s
